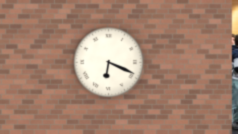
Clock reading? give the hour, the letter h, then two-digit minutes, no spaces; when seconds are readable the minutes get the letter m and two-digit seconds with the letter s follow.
6h19
